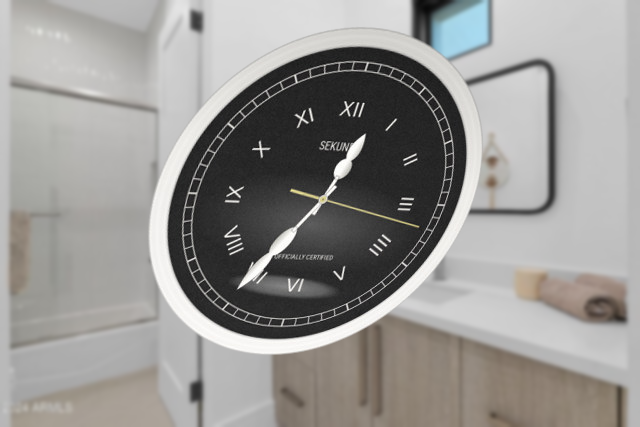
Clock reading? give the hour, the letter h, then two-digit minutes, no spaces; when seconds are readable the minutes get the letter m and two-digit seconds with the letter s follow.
12h35m17s
